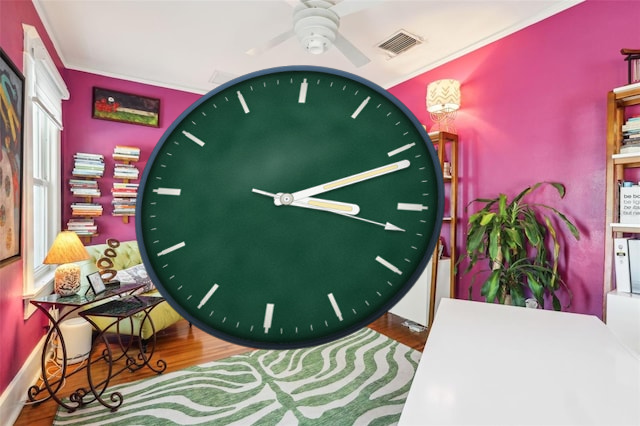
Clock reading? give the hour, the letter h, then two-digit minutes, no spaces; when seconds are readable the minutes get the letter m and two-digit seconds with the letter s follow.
3h11m17s
